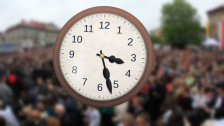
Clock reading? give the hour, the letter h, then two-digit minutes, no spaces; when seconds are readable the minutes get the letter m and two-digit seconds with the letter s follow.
3h27
